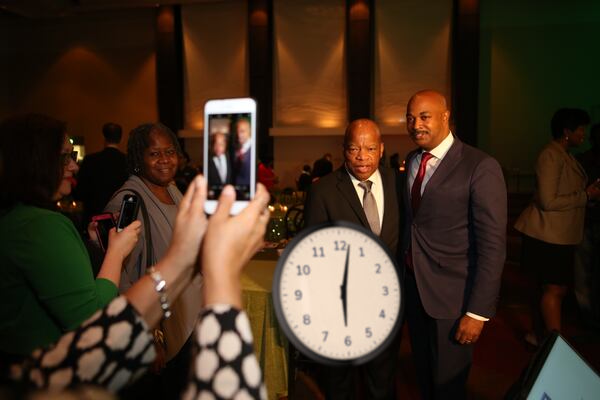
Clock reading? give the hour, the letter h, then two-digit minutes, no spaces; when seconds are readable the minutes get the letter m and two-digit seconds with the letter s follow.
6h02
